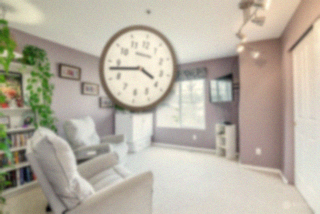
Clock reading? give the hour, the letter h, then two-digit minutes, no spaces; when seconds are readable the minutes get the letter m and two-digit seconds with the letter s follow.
3h43
